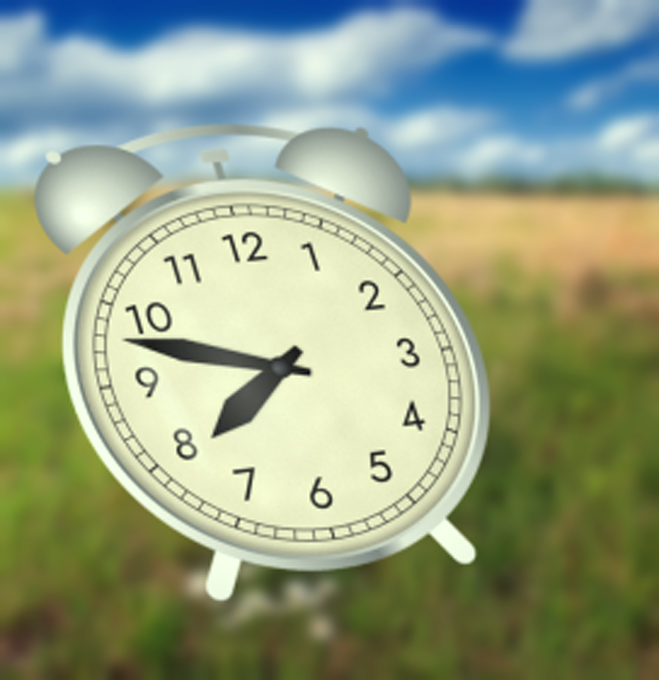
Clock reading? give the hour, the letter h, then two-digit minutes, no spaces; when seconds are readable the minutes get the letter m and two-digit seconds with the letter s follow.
7h48
